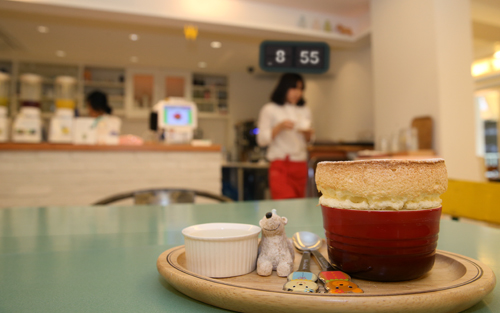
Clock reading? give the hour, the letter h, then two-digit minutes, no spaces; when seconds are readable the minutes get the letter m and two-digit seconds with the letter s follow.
8h55
